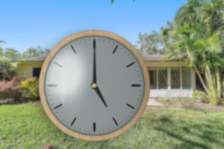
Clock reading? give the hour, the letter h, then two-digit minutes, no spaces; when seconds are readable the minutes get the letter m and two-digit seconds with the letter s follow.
5h00
